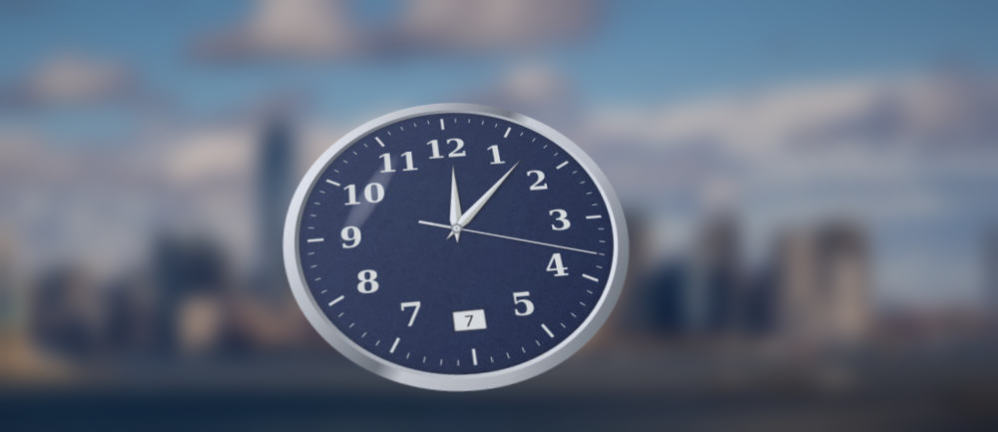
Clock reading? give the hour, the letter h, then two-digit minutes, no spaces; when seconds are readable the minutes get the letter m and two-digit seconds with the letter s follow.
12h07m18s
